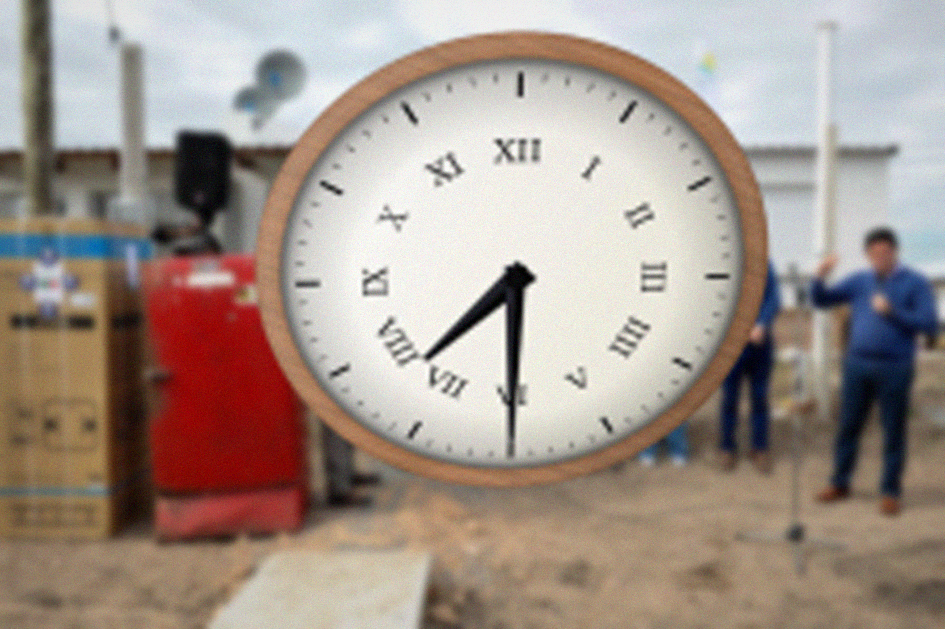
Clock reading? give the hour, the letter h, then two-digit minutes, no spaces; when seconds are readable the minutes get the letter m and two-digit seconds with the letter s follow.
7h30
